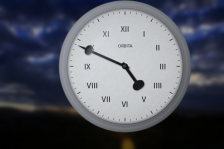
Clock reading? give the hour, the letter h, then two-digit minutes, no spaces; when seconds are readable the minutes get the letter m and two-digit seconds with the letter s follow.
4h49
